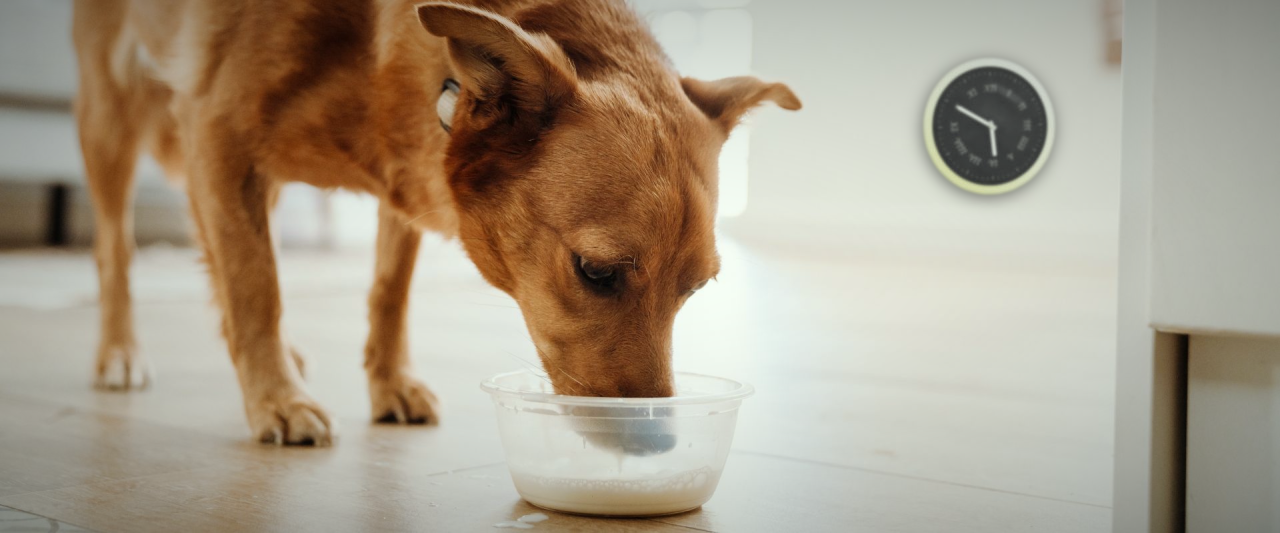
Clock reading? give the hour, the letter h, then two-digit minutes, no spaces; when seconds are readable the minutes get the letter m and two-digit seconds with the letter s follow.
5h50
